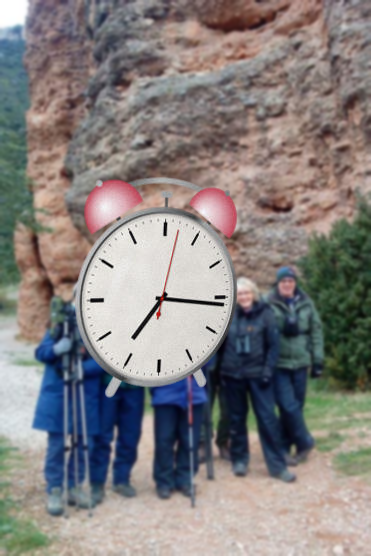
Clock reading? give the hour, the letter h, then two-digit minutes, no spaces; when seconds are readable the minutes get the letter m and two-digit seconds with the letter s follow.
7h16m02s
